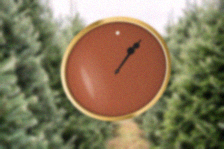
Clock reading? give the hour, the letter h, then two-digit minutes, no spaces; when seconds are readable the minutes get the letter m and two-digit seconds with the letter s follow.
1h06
